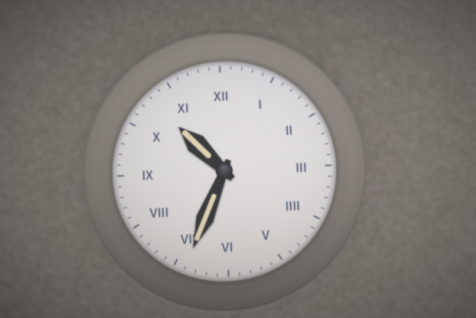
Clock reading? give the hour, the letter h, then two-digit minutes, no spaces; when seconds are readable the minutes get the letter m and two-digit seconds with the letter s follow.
10h34
